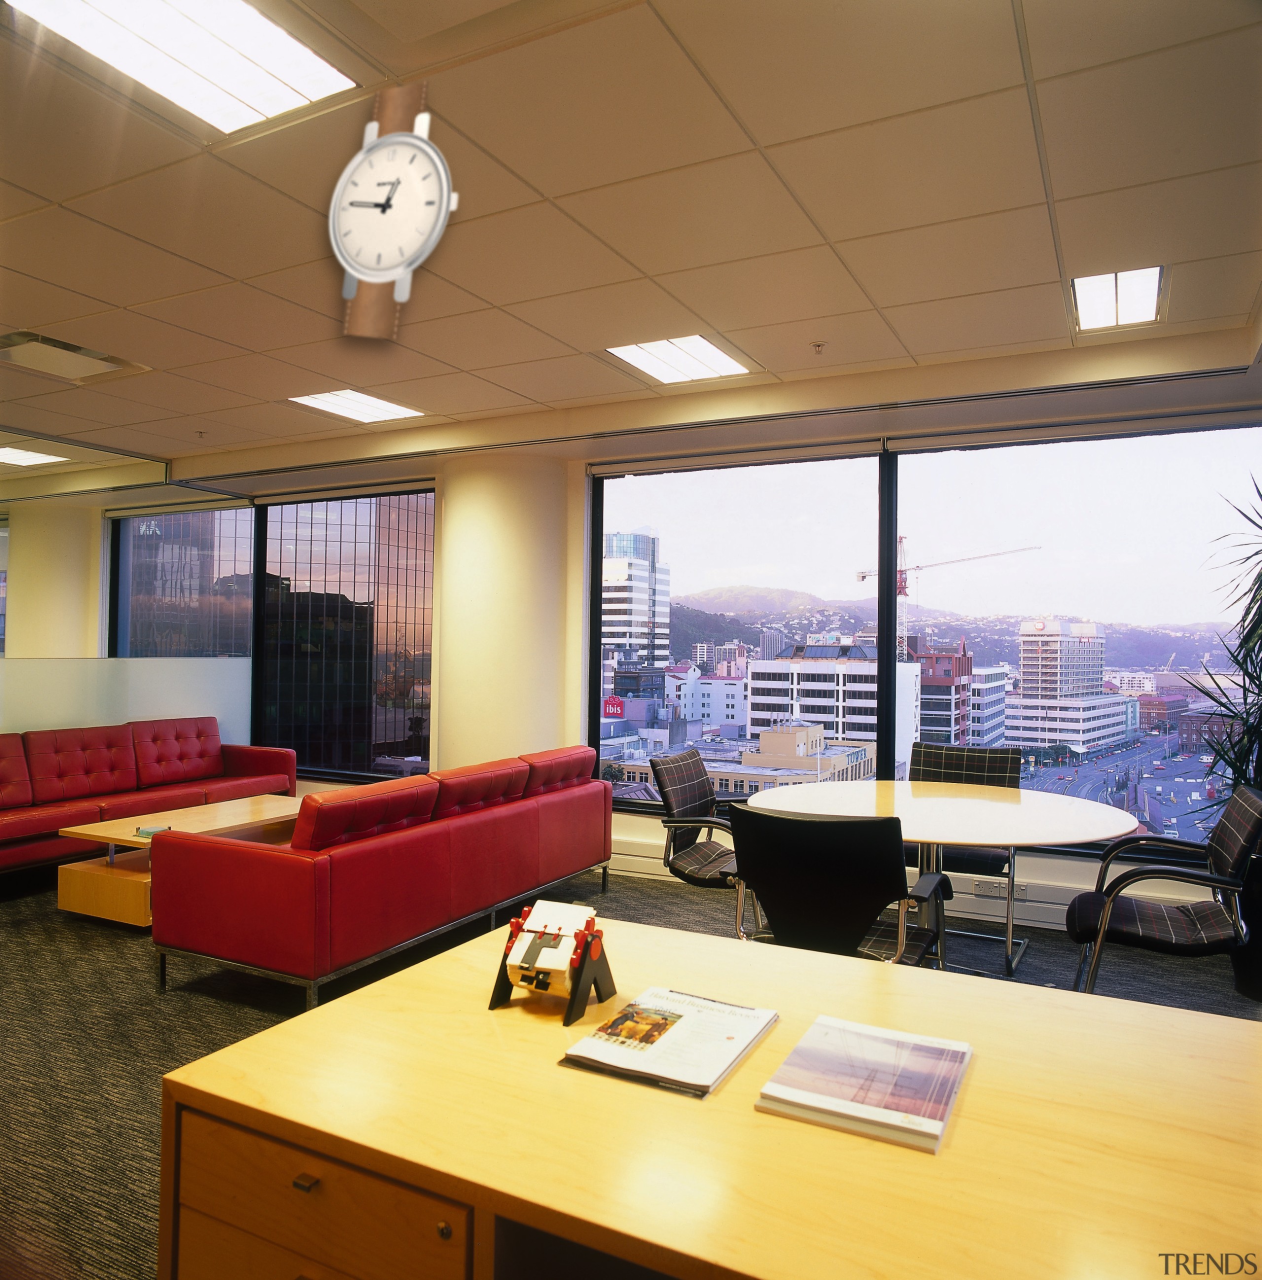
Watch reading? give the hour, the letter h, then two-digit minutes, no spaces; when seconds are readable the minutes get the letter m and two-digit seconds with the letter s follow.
12h46
